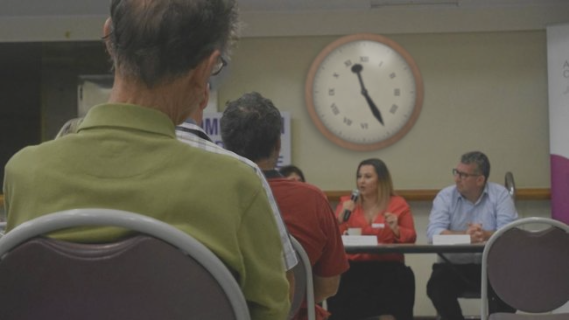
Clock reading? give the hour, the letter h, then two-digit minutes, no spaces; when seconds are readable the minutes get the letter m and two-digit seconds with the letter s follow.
11h25
